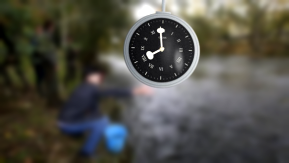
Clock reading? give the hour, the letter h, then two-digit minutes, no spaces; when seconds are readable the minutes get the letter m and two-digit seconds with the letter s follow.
7h59
